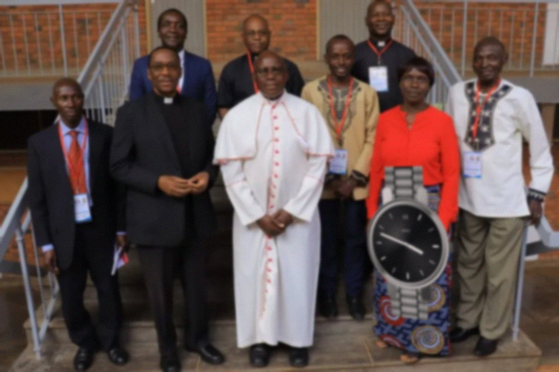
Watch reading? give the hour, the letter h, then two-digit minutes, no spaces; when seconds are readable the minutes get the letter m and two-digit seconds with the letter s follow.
3h48
